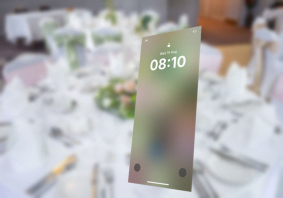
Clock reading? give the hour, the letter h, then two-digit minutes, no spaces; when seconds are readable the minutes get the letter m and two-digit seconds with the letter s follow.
8h10
